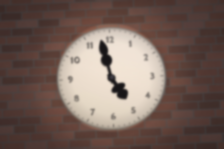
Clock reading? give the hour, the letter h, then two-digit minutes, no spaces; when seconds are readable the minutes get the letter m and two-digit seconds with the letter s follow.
4h58
